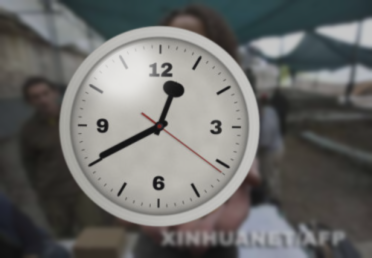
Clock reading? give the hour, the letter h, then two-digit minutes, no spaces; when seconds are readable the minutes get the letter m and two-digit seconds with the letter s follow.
12h40m21s
